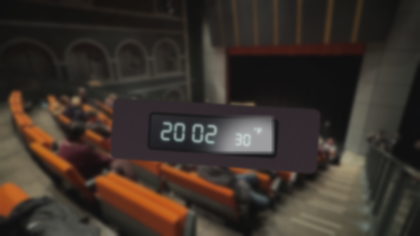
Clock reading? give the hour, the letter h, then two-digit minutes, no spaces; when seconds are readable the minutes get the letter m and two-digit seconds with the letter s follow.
20h02
